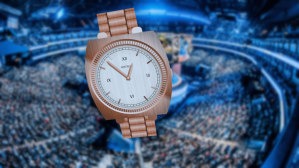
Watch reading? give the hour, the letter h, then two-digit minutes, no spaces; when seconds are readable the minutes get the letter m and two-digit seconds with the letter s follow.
12h53
